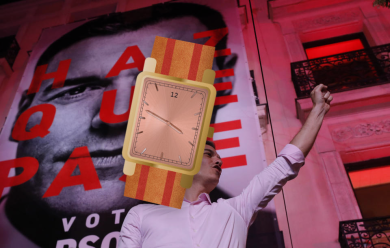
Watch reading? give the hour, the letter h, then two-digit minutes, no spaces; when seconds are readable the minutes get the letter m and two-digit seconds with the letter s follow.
3h48
